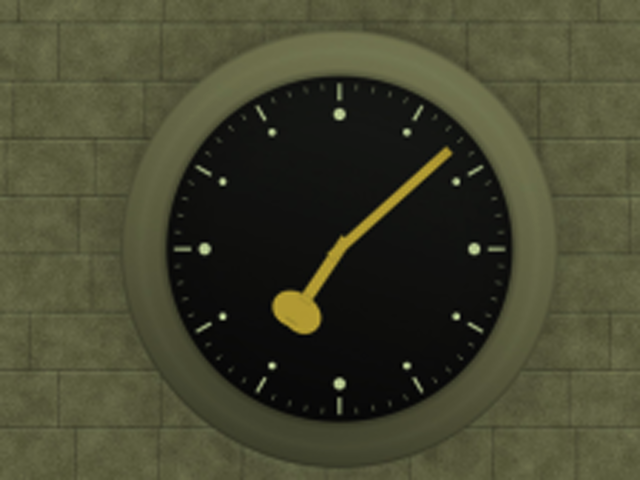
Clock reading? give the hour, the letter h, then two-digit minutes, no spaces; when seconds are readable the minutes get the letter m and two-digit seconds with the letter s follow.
7h08
